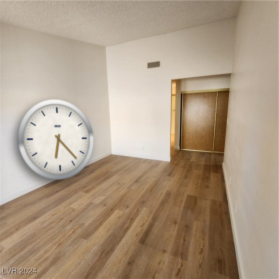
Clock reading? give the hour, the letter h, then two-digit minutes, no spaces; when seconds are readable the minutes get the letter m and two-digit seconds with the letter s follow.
6h23
